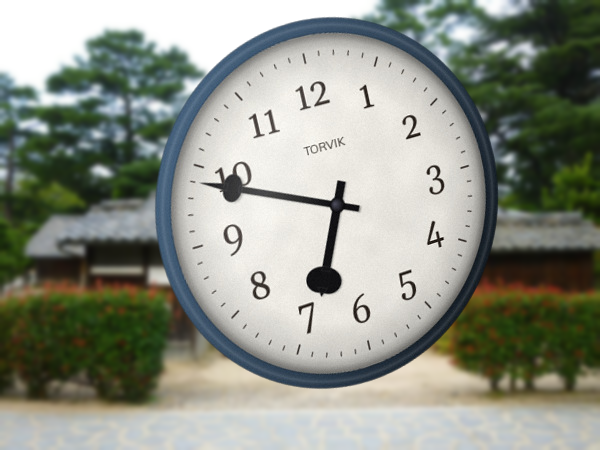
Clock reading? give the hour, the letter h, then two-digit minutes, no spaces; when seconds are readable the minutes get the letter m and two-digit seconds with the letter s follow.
6h49
